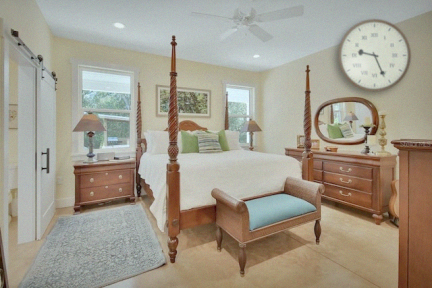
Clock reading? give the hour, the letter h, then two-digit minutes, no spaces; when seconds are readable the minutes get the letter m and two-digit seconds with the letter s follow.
9h26
